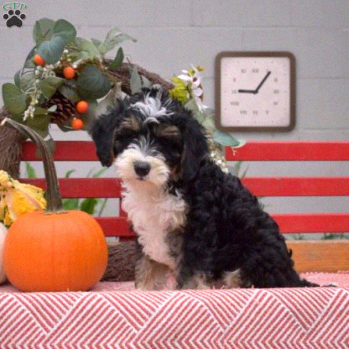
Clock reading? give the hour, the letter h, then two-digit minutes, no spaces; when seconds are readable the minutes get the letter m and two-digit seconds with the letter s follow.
9h06
